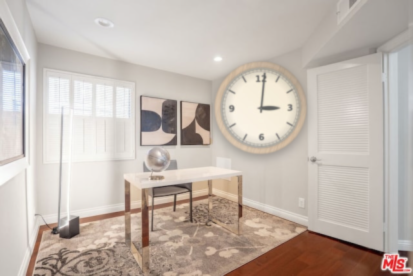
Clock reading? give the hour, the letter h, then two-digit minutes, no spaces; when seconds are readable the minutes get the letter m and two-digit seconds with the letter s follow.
3h01
